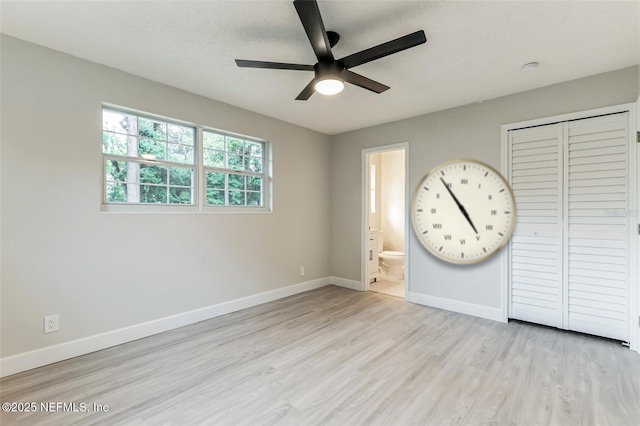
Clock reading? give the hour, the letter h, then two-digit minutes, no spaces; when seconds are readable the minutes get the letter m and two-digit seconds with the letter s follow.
4h54
